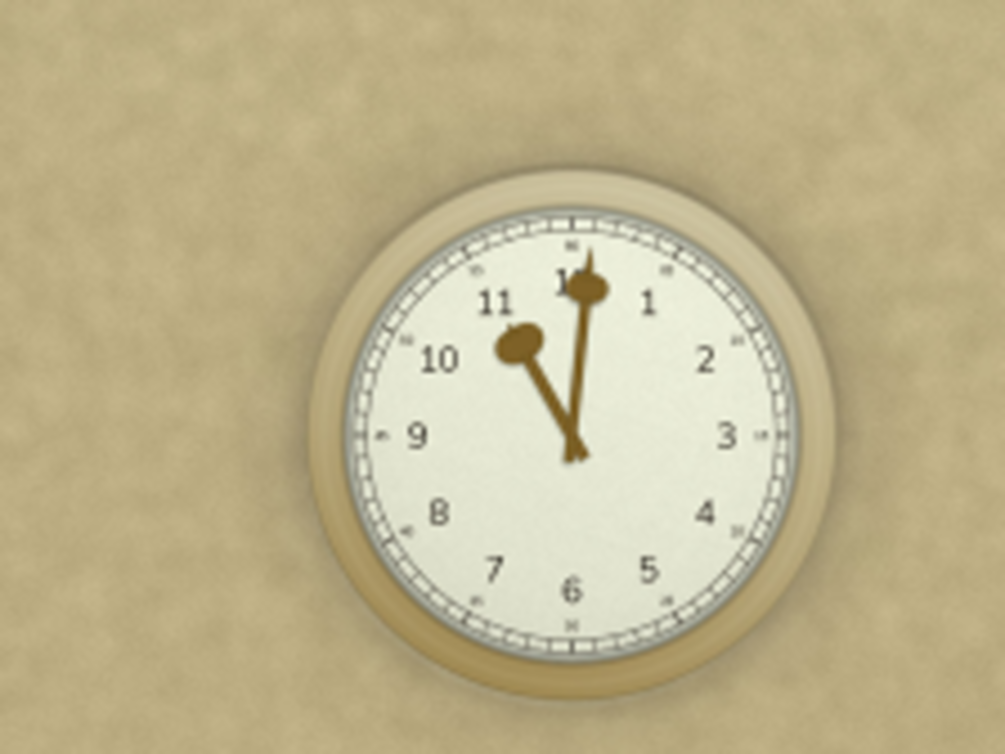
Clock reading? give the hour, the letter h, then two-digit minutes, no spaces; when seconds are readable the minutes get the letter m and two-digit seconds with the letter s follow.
11h01
